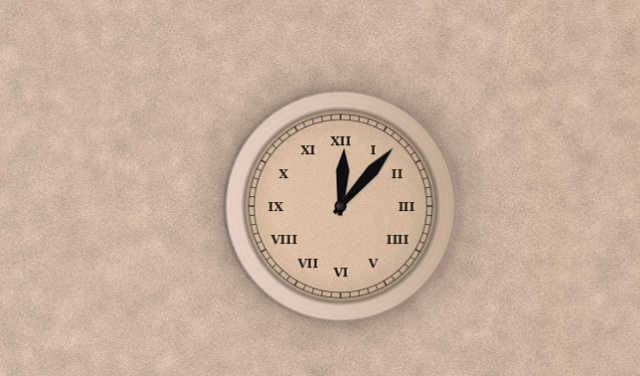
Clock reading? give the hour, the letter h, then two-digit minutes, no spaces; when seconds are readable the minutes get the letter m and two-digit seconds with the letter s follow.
12h07
